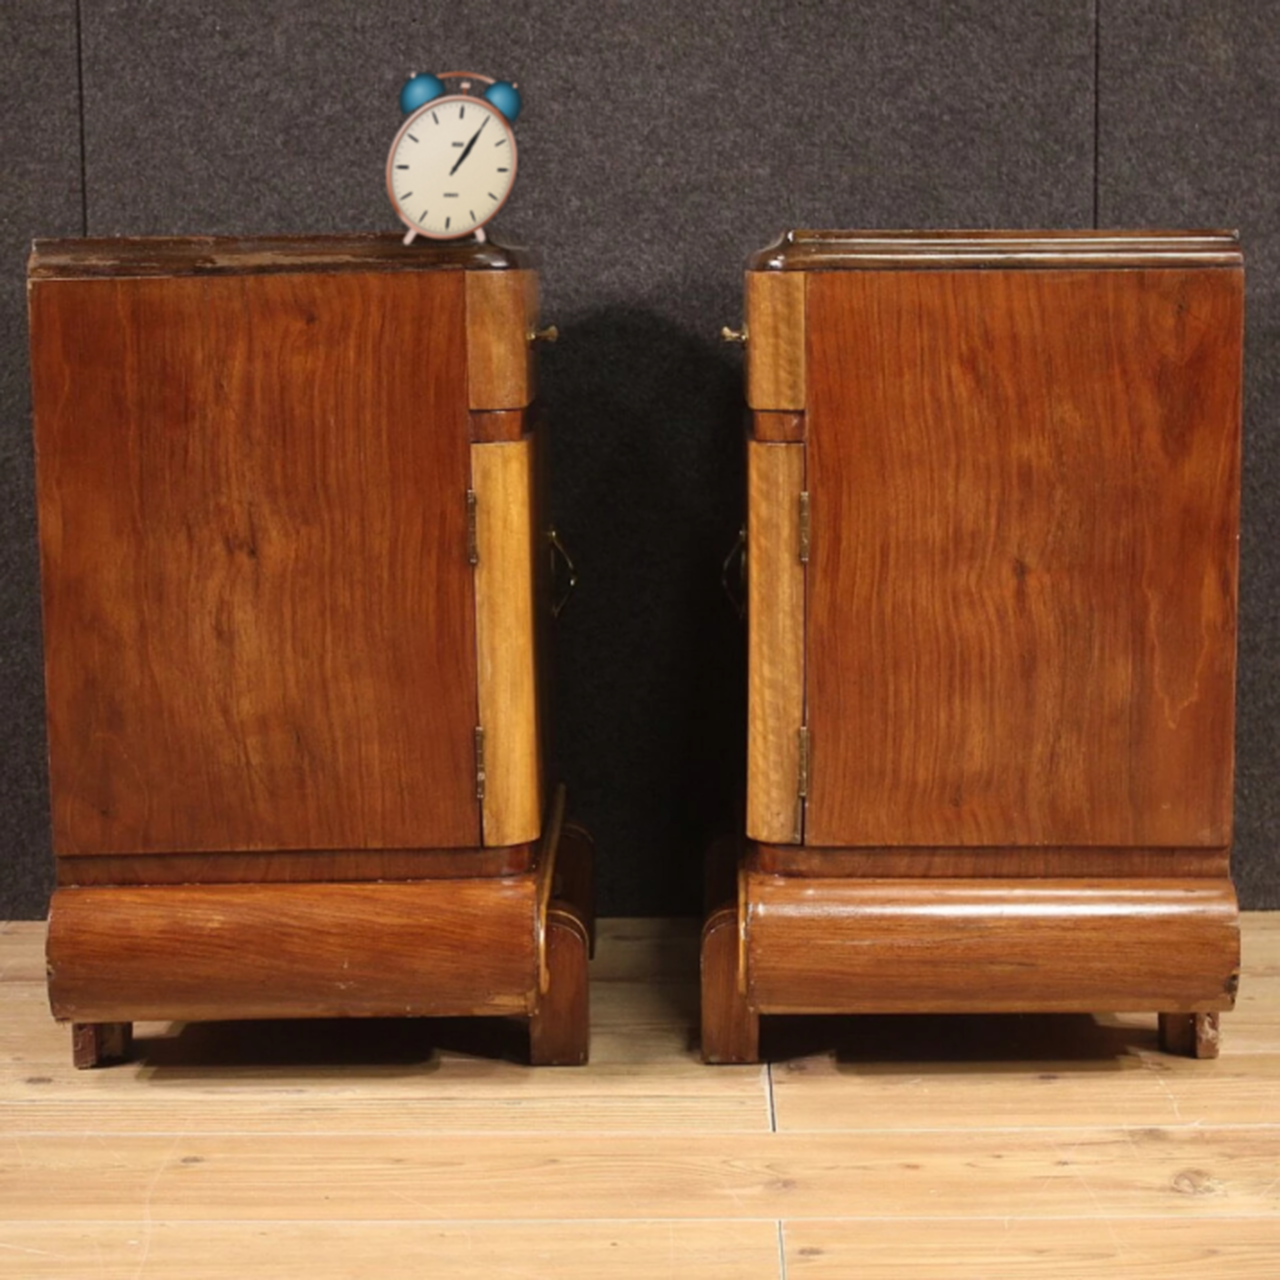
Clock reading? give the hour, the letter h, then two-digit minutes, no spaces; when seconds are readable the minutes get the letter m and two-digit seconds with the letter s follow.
1h05
